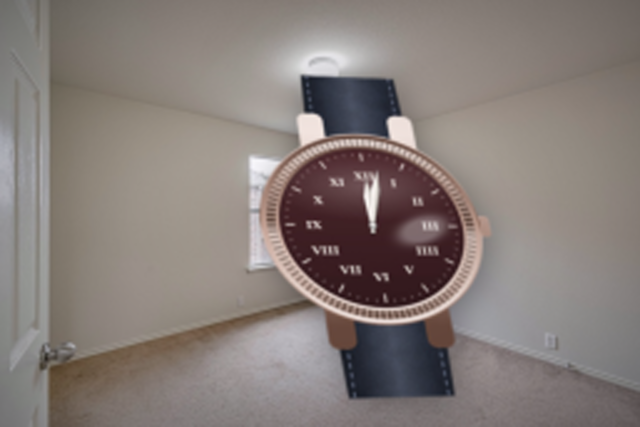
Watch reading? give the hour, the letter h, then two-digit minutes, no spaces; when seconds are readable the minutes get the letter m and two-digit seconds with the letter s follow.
12h02
